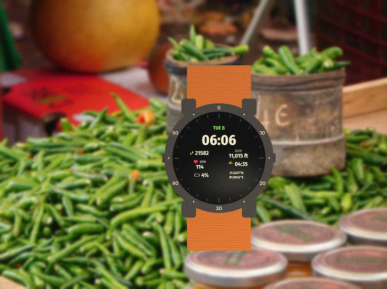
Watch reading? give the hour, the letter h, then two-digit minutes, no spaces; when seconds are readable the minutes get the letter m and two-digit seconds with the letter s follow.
6h06
